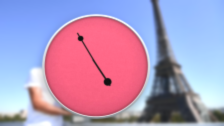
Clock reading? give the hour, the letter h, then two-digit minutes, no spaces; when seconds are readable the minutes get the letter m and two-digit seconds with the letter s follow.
4h55
